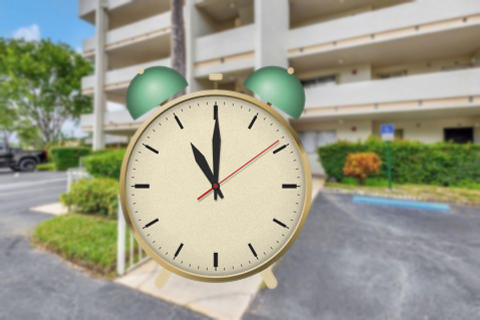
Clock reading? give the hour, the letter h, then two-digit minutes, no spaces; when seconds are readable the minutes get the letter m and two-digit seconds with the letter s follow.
11h00m09s
